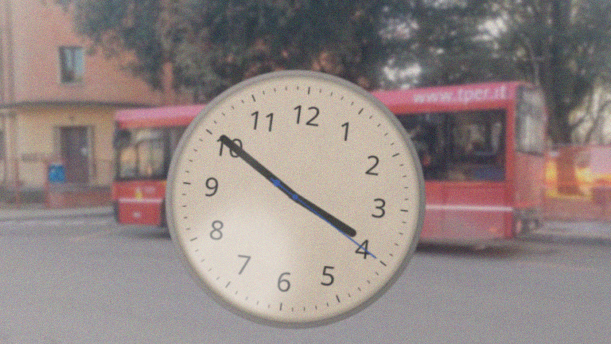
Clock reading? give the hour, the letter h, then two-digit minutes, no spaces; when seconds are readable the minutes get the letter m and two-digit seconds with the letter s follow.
3h50m20s
